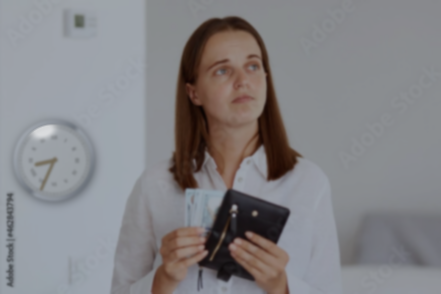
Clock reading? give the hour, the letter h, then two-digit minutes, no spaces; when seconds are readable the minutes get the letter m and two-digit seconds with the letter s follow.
8h34
